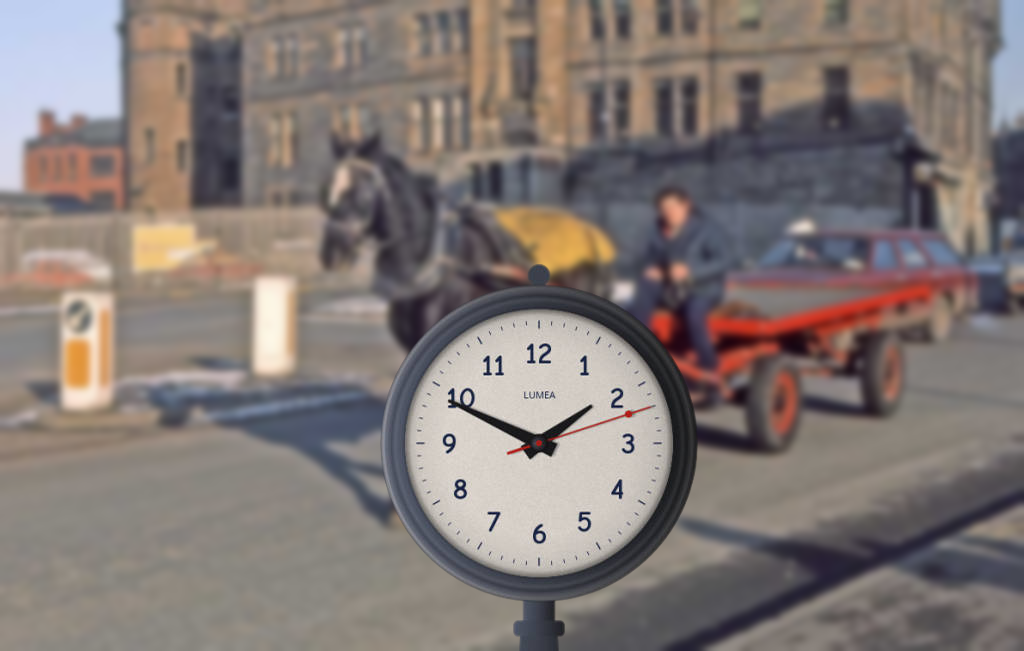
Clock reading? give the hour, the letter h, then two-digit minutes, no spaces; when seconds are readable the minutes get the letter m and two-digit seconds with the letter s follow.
1h49m12s
